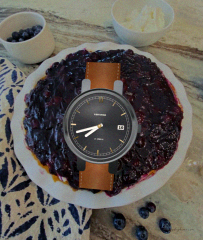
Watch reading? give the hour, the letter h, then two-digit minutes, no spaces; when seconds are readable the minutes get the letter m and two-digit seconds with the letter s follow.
7h42
